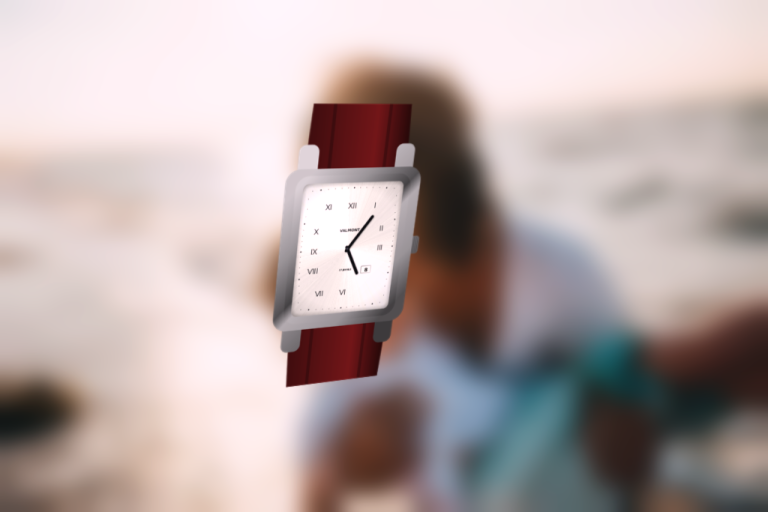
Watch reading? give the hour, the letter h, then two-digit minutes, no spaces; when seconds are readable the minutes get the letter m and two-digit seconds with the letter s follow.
5h06
